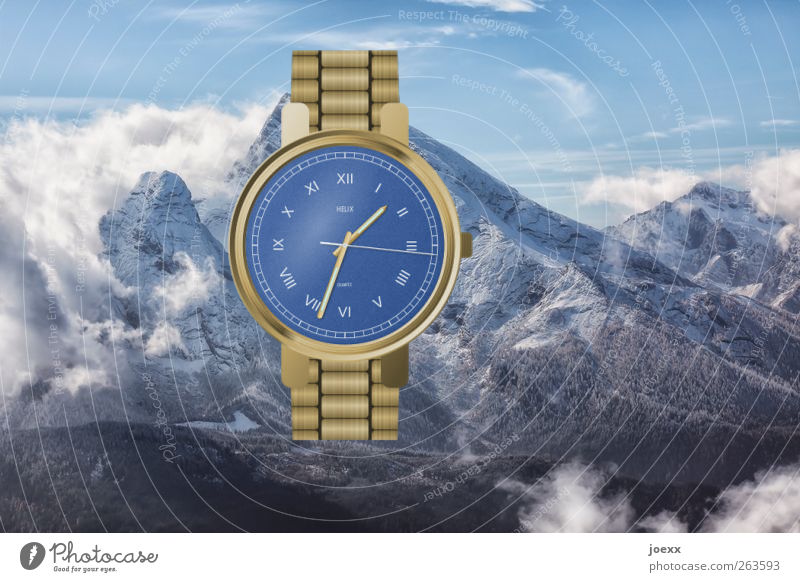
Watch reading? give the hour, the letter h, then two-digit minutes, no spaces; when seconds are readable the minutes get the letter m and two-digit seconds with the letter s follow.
1h33m16s
